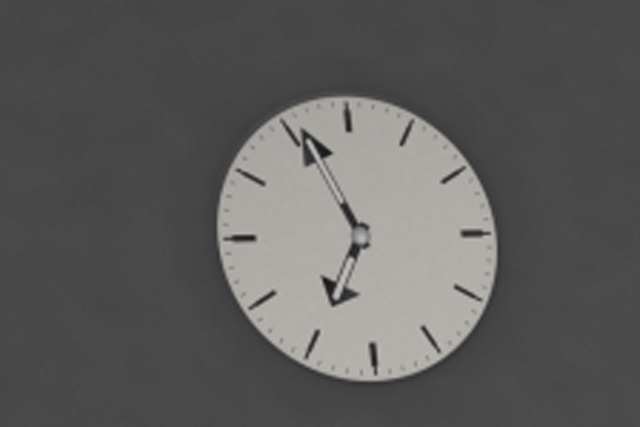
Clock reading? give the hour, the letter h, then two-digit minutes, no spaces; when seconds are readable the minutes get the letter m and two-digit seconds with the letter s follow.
6h56
